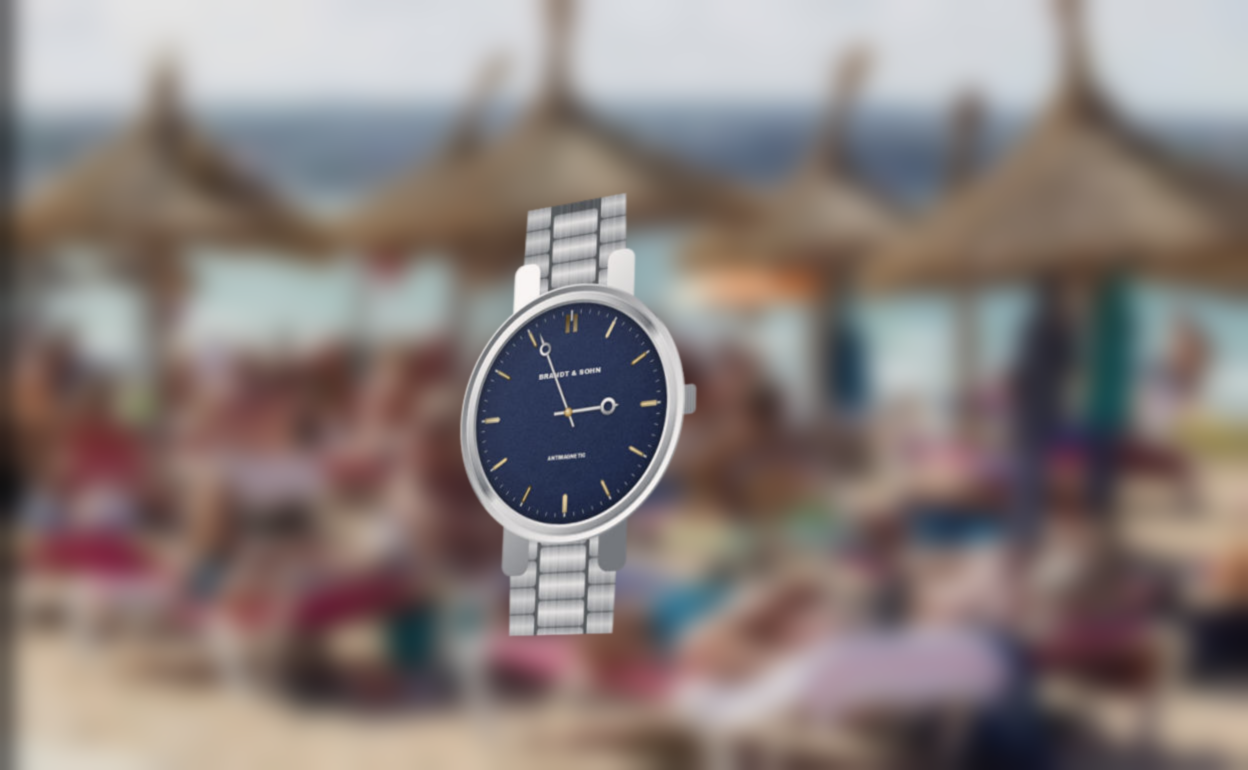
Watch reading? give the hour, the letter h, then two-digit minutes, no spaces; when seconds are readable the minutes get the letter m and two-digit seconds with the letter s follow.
2h56
